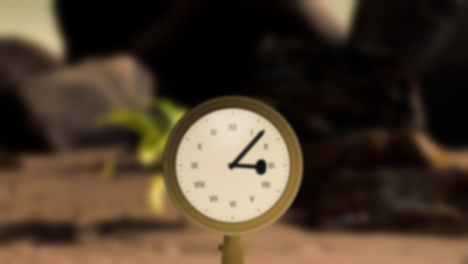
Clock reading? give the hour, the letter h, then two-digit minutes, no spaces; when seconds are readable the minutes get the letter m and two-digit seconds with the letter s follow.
3h07
